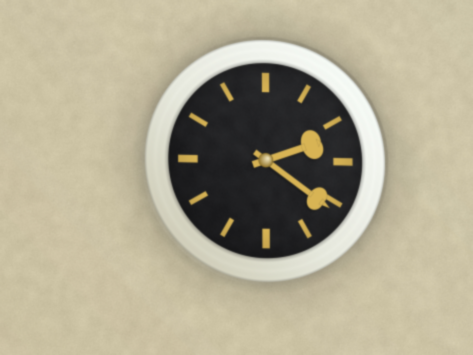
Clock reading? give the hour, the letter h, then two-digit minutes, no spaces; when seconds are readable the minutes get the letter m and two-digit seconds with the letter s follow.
2h21
